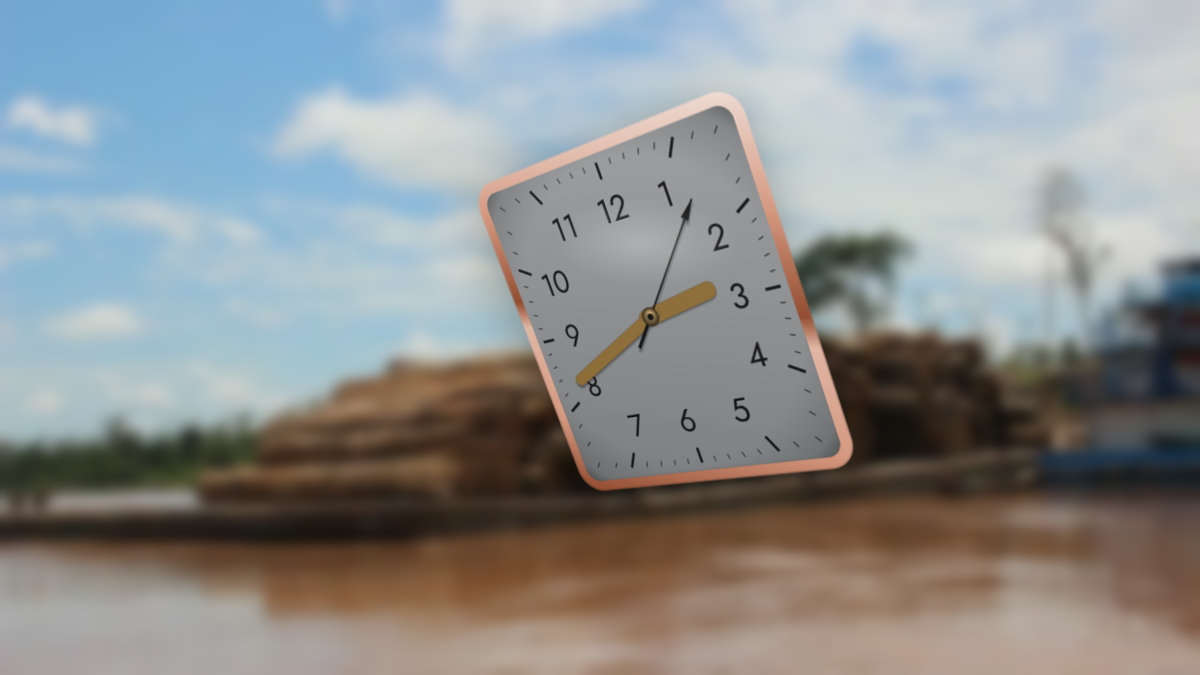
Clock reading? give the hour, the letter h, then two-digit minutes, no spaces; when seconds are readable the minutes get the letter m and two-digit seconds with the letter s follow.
2h41m07s
